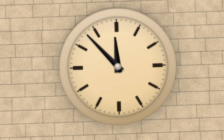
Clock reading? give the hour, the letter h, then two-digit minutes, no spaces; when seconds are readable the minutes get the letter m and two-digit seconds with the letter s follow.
11h53
